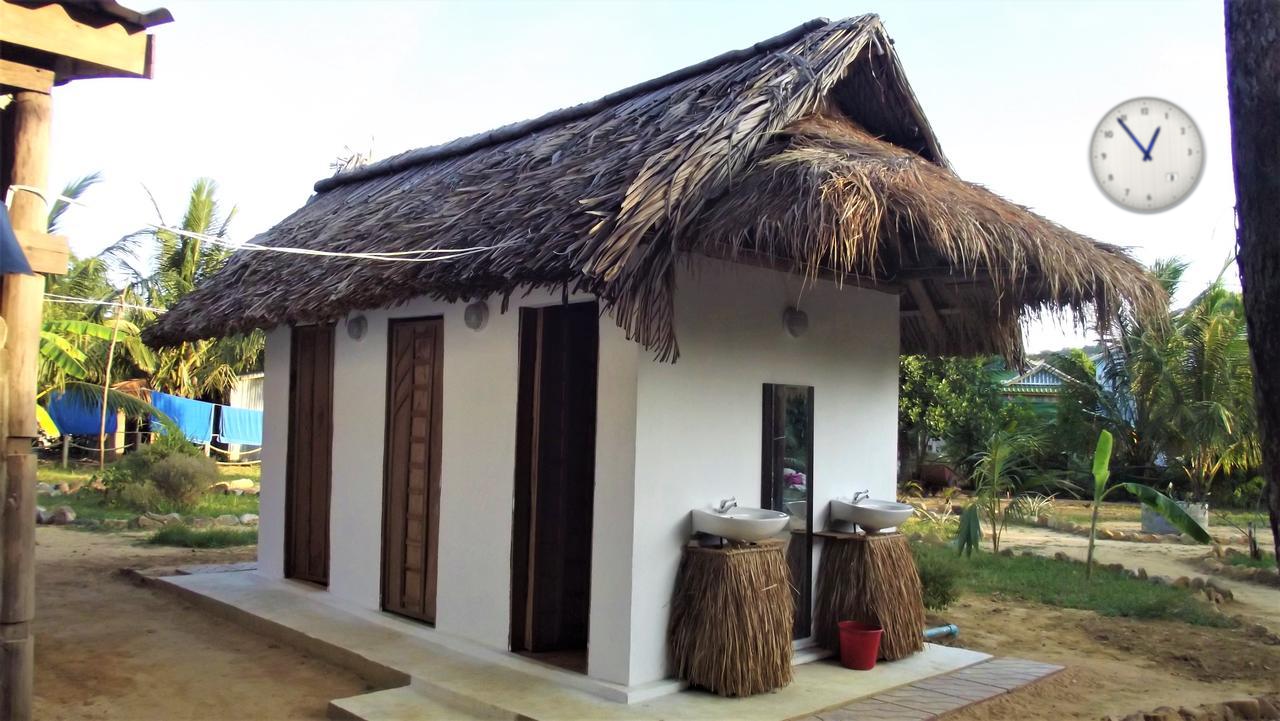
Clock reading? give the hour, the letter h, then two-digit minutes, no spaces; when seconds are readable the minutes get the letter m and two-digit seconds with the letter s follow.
12h54
